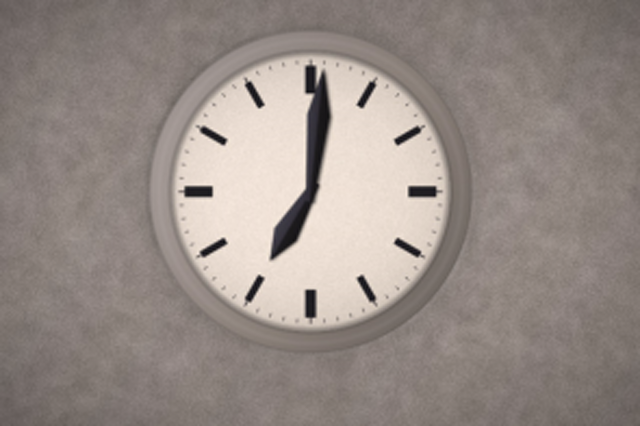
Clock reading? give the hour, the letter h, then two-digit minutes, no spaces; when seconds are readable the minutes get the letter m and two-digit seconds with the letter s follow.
7h01
